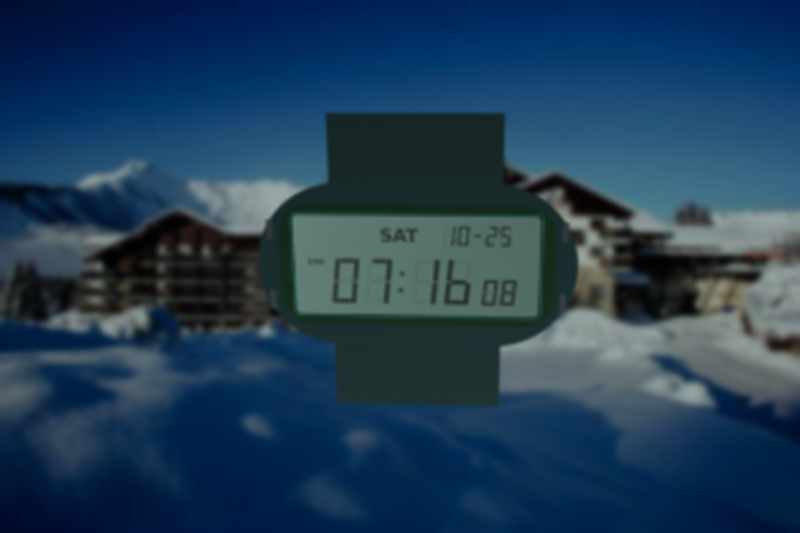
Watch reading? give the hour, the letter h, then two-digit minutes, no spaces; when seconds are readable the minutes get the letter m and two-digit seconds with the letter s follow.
7h16m08s
